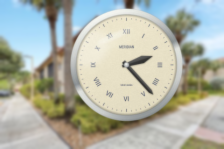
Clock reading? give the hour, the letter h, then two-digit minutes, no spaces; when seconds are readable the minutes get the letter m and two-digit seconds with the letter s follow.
2h23
